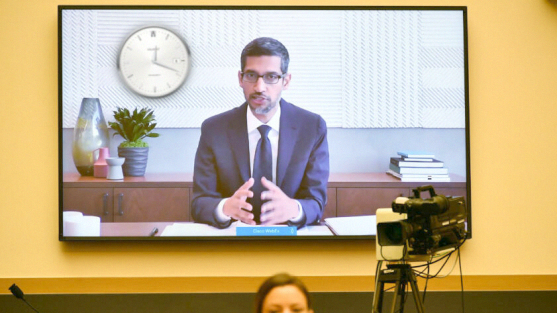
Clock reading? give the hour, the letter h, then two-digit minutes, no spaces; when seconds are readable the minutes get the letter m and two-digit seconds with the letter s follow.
12h19
